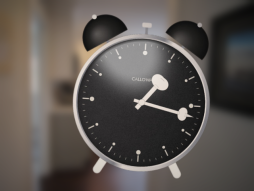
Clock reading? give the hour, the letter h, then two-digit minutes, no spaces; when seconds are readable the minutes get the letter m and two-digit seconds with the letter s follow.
1h17
